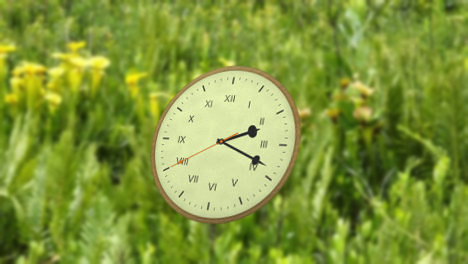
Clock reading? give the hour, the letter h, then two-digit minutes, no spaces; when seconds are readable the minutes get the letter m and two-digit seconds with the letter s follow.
2h18m40s
